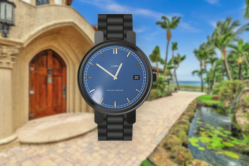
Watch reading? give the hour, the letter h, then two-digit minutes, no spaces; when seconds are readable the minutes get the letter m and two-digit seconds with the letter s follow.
12h51
